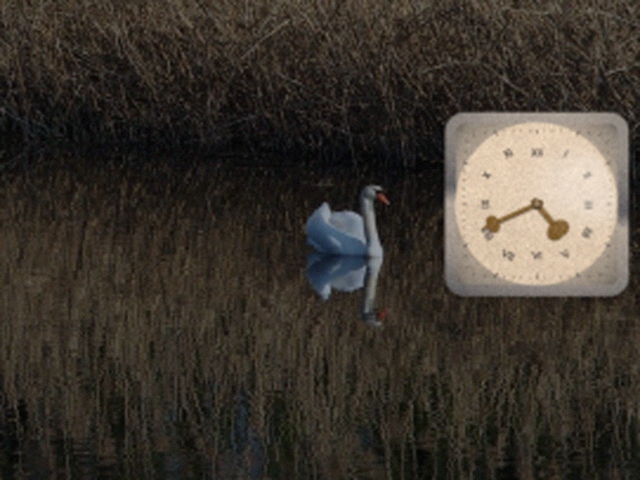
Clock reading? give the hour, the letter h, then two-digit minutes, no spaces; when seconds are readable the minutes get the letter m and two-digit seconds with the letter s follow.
4h41
